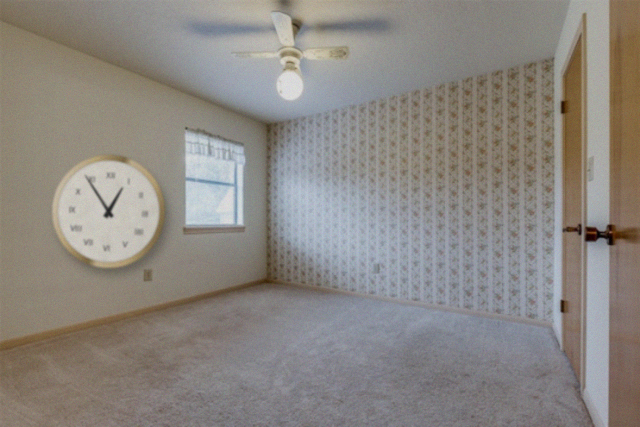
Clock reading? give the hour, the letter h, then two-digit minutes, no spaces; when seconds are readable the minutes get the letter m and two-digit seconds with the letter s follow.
12h54
